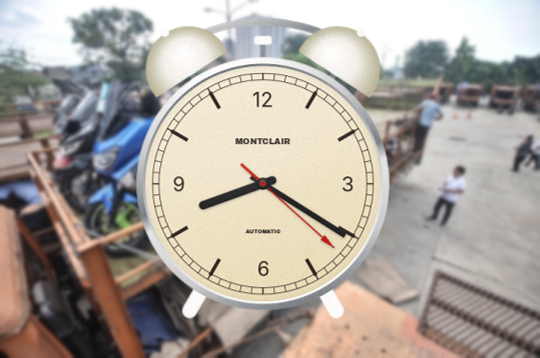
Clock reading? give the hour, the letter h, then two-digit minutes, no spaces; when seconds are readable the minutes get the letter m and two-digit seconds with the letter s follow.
8h20m22s
